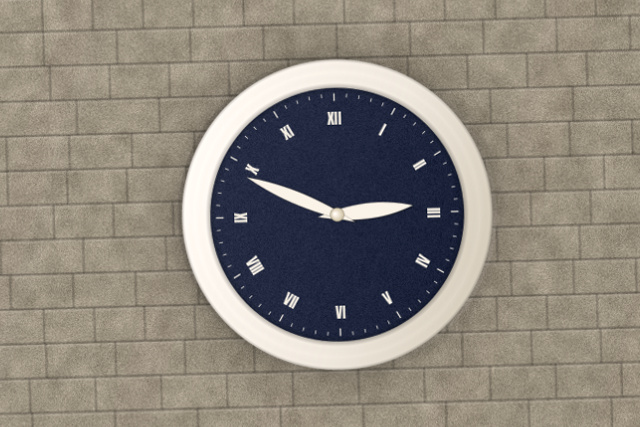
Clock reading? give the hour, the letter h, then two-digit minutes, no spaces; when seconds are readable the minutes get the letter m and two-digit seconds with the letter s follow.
2h49
